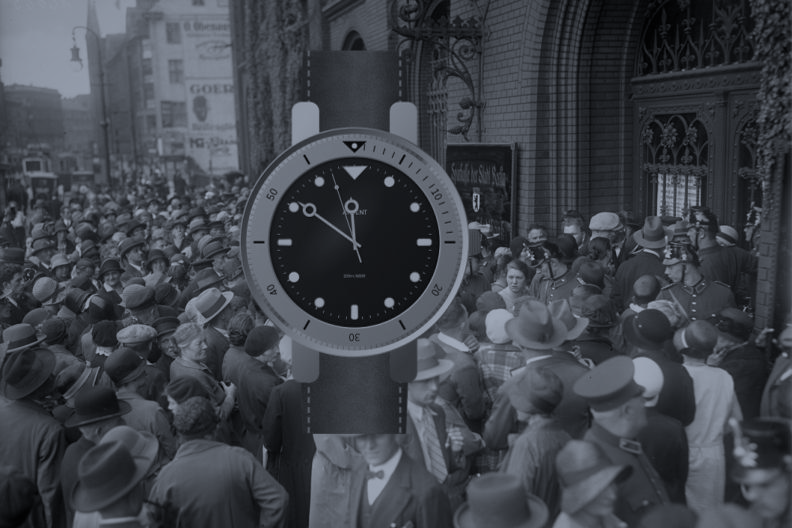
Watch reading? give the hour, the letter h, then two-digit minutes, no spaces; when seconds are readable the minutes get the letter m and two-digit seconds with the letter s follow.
11h50m57s
